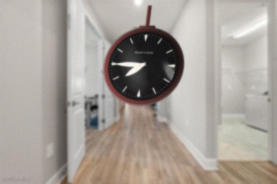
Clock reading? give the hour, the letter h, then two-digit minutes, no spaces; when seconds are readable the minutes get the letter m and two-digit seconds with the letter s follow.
7h45
